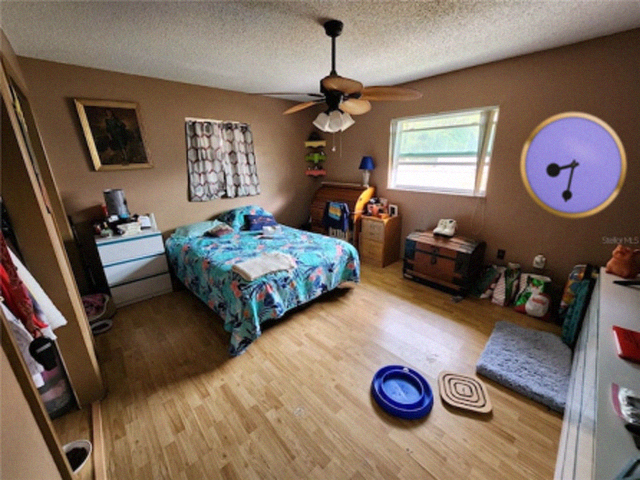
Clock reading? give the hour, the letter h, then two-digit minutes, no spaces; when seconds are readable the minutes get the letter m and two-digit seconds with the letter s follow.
8h32
